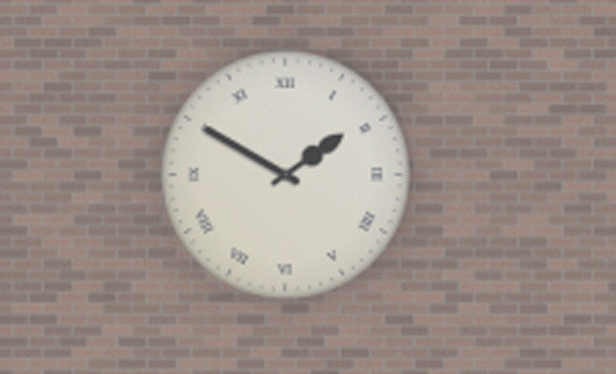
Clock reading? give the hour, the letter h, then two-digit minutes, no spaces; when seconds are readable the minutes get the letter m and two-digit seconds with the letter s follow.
1h50
